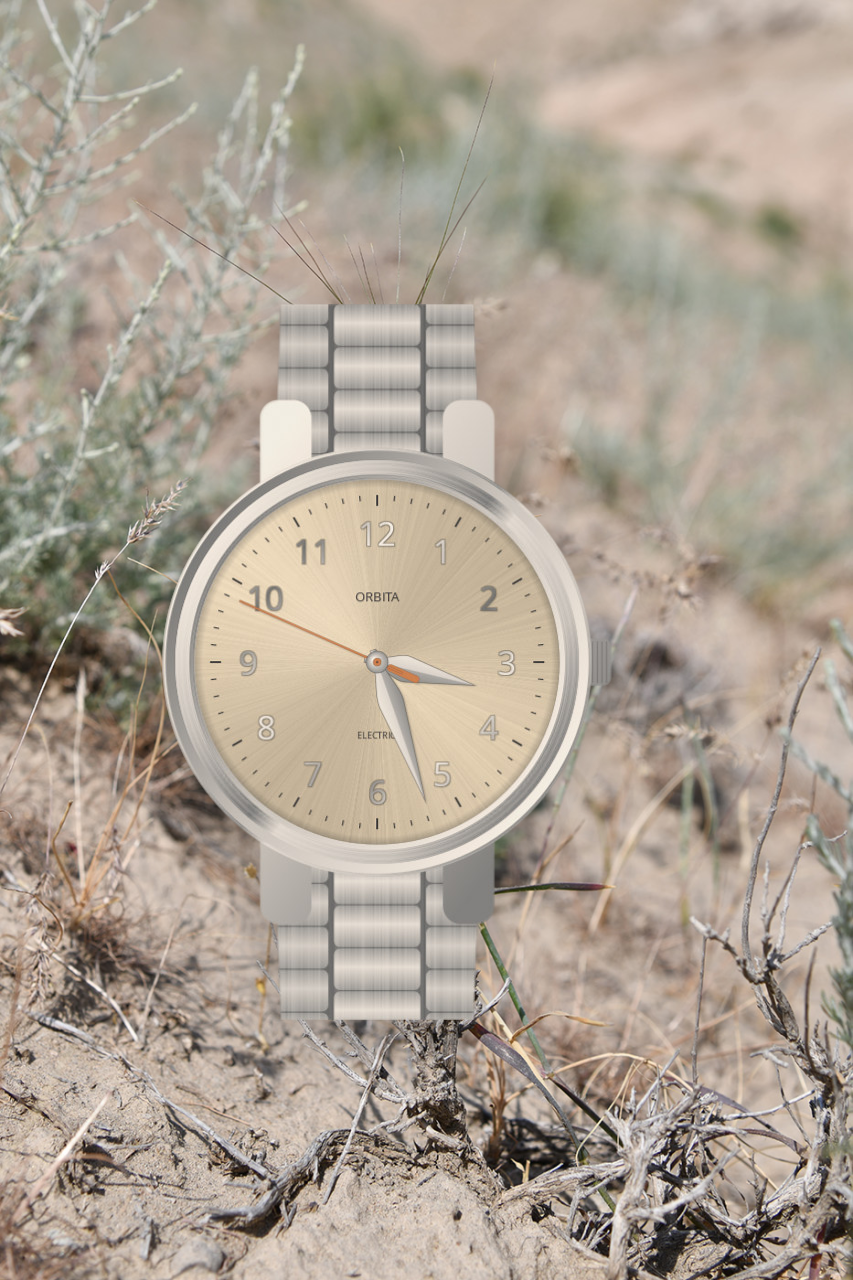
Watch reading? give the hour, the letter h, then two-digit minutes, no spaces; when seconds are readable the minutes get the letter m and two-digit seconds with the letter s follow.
3h26m49s
